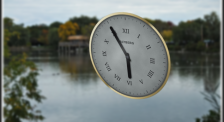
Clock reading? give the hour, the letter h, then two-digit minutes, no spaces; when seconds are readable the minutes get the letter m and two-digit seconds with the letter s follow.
5h55
